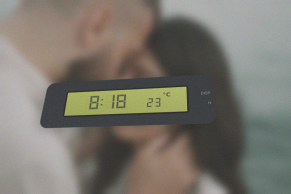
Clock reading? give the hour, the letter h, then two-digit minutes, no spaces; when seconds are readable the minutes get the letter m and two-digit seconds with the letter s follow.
8h18
